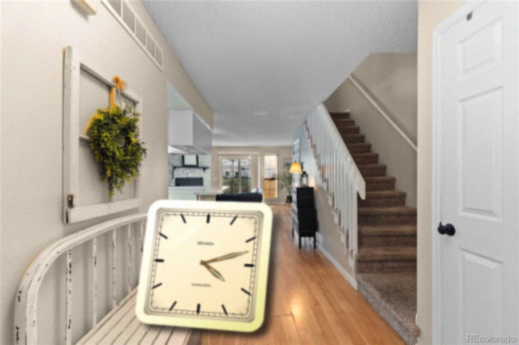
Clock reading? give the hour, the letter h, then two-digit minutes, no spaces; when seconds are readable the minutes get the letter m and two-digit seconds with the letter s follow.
4h12
